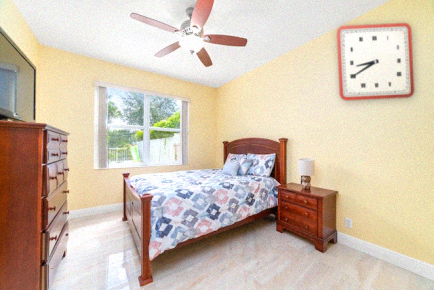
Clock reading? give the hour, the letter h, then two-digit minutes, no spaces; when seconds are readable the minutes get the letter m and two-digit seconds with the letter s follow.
8h40
